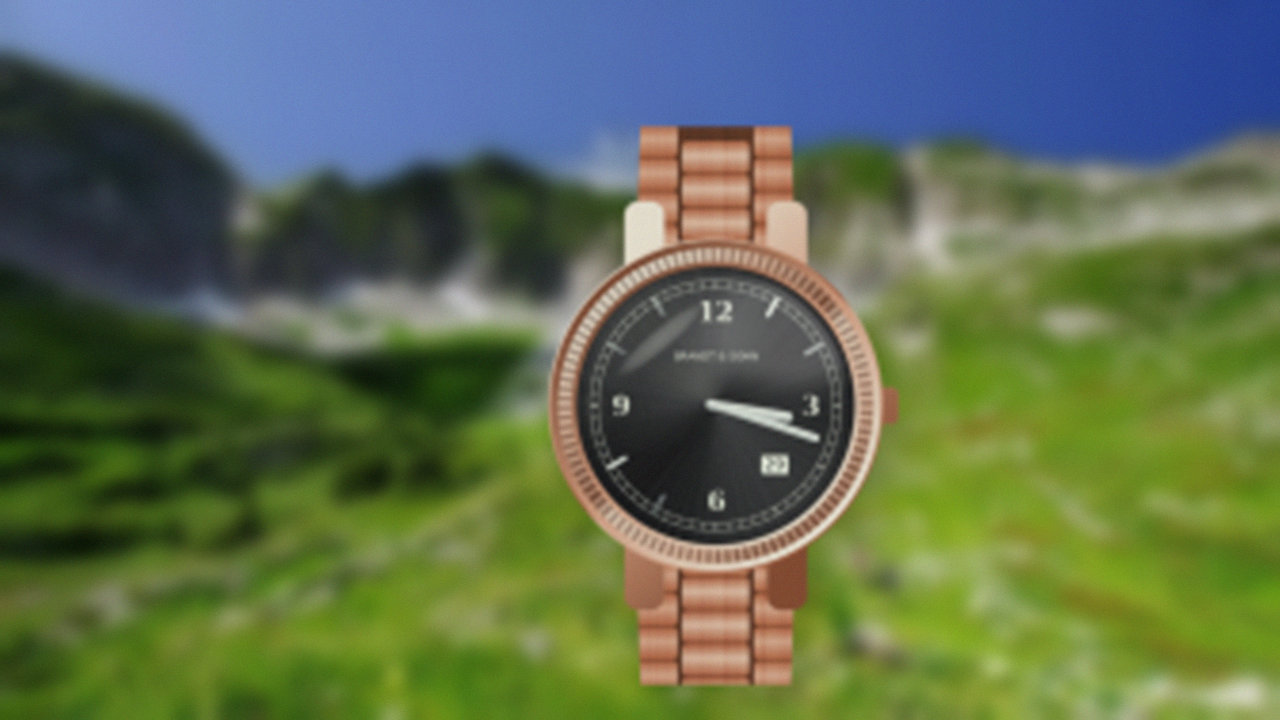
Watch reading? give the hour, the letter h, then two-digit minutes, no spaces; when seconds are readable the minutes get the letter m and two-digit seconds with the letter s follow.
3h18
